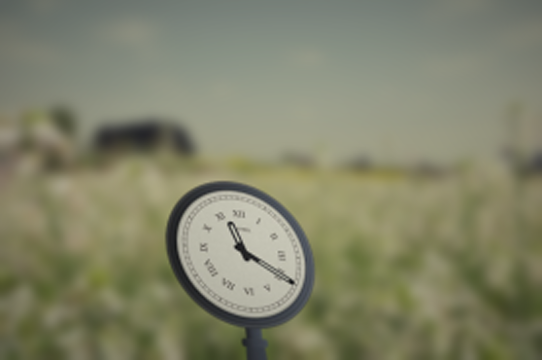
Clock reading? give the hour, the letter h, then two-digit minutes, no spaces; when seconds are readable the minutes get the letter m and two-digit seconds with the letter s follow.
11h20
